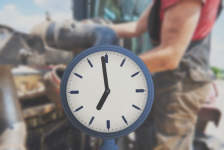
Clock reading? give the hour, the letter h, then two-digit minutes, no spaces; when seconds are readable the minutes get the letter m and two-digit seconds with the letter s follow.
6h59
